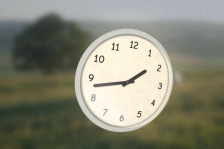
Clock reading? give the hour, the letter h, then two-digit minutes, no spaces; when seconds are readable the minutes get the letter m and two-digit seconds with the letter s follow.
1h43
